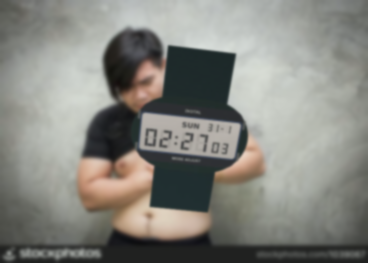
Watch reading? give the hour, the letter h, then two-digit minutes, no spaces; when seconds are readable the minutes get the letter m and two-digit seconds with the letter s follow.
2h27m03s
